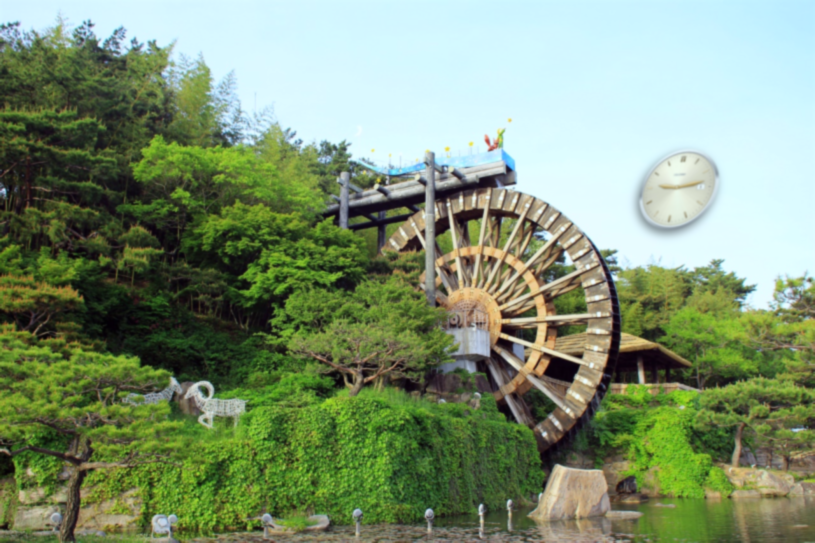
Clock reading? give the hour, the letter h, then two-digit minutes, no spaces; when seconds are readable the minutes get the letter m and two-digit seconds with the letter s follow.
9h13
